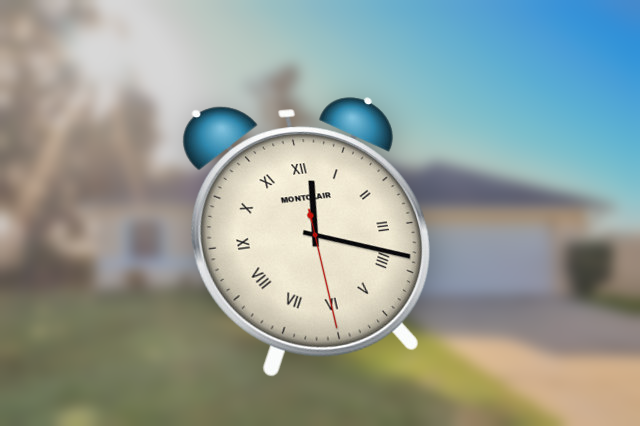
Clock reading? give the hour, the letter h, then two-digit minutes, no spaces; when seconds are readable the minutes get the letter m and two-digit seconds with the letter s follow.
12h18m30s
